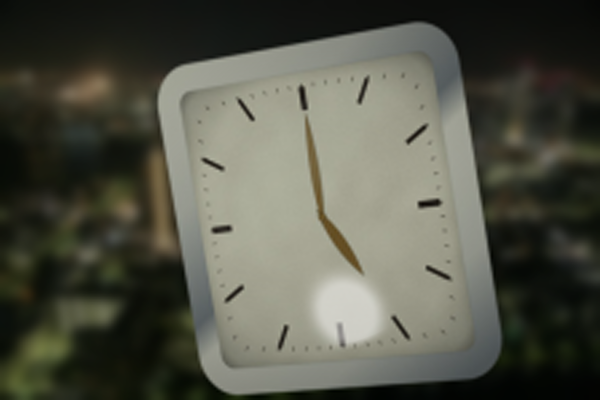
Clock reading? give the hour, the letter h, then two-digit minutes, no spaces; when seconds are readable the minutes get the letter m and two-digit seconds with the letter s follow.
5h00
